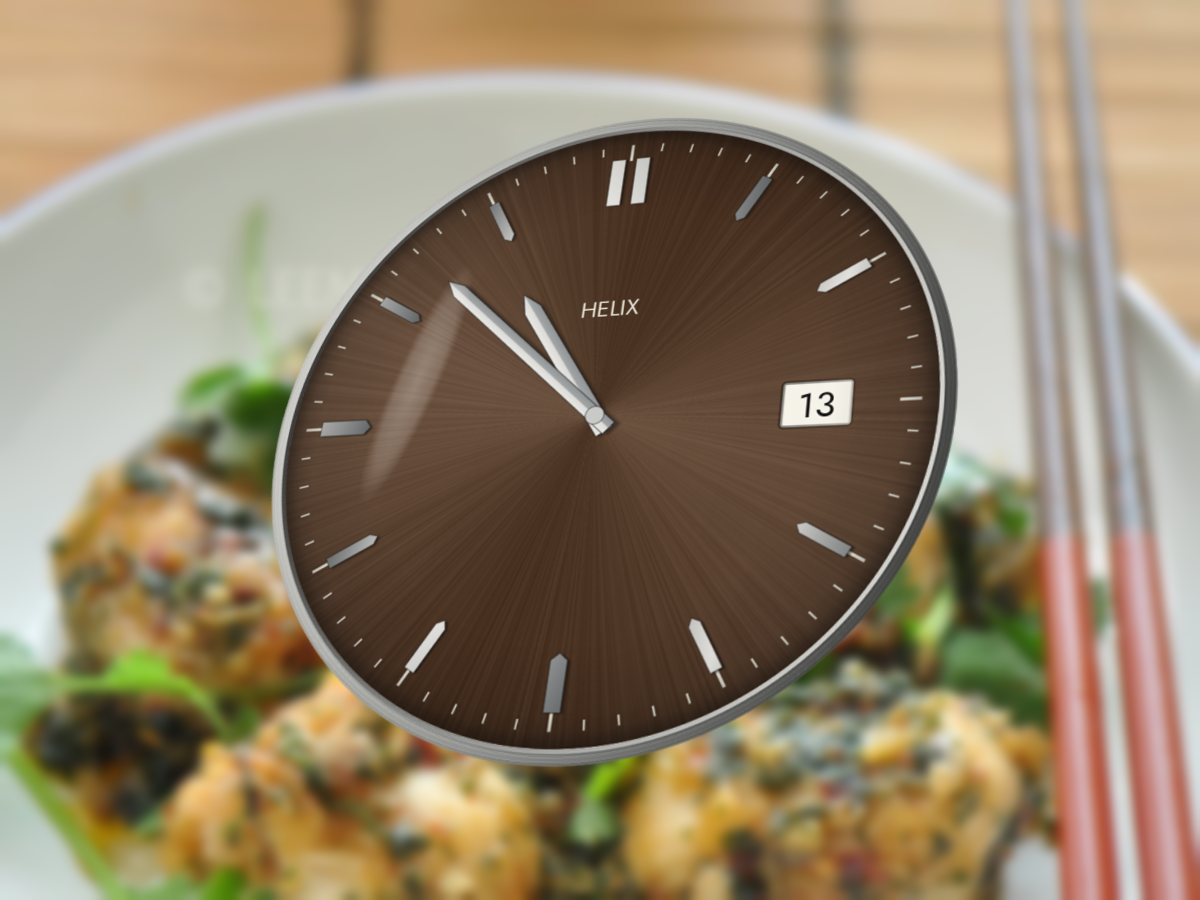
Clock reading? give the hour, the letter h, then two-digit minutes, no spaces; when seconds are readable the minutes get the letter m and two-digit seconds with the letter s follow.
10h52
